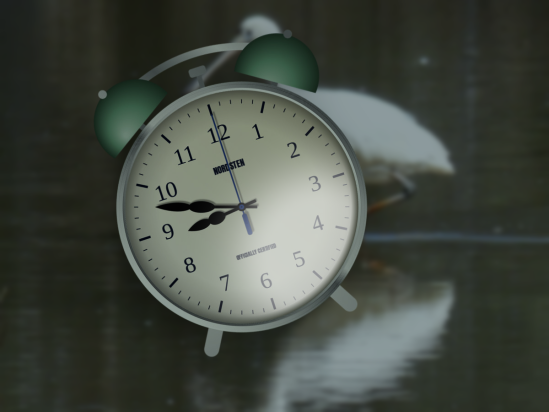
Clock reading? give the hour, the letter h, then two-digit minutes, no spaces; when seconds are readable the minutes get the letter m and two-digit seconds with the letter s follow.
8h48m00s
